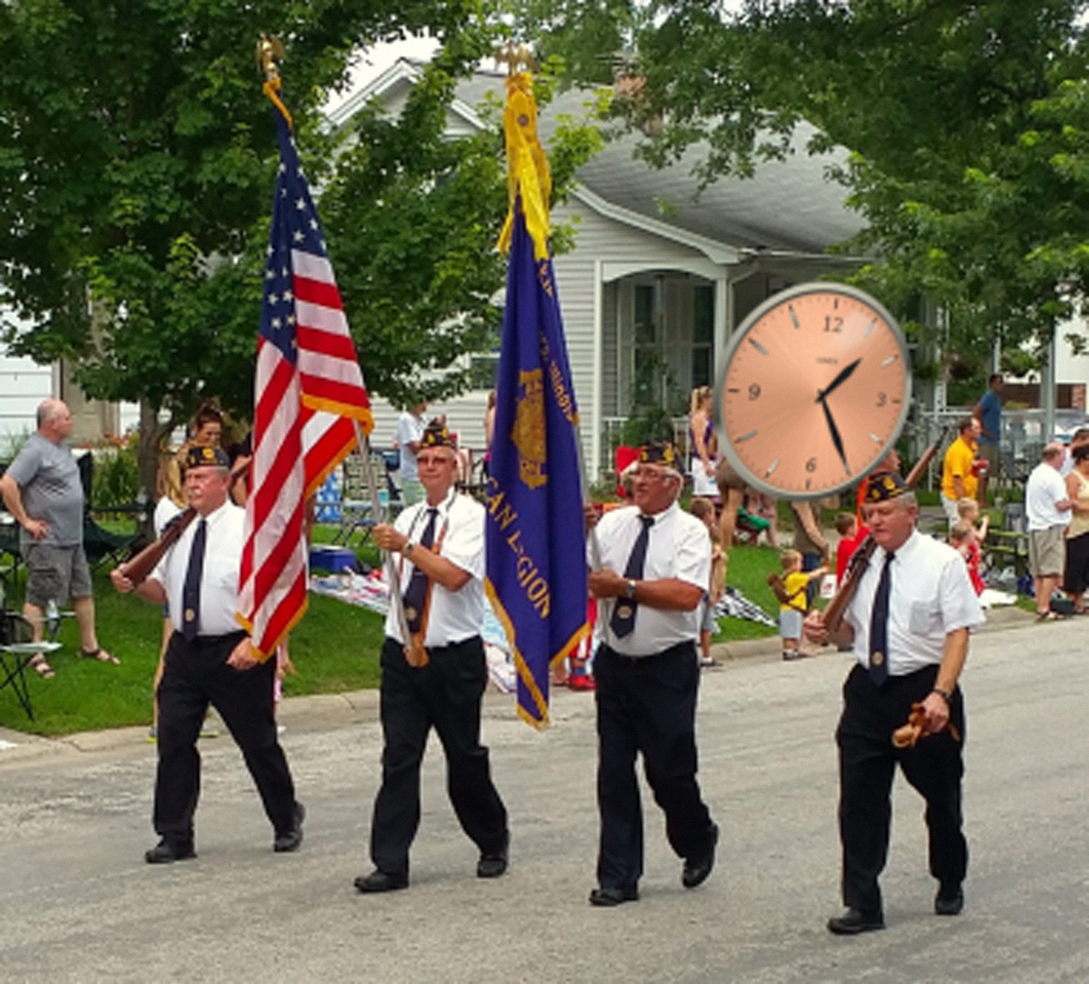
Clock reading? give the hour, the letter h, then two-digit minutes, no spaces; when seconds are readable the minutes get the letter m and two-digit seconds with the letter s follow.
1h25
